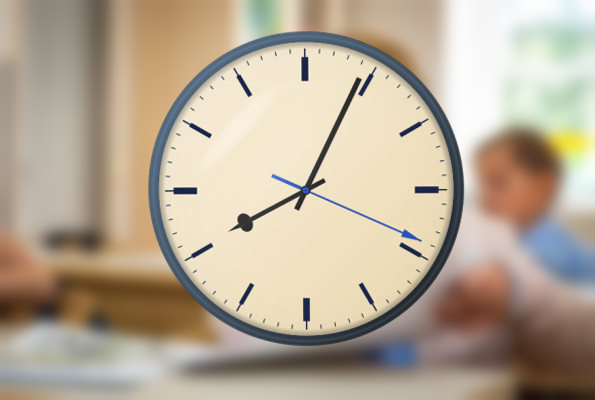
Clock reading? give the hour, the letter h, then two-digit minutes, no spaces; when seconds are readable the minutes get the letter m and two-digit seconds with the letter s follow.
8h04m19s
